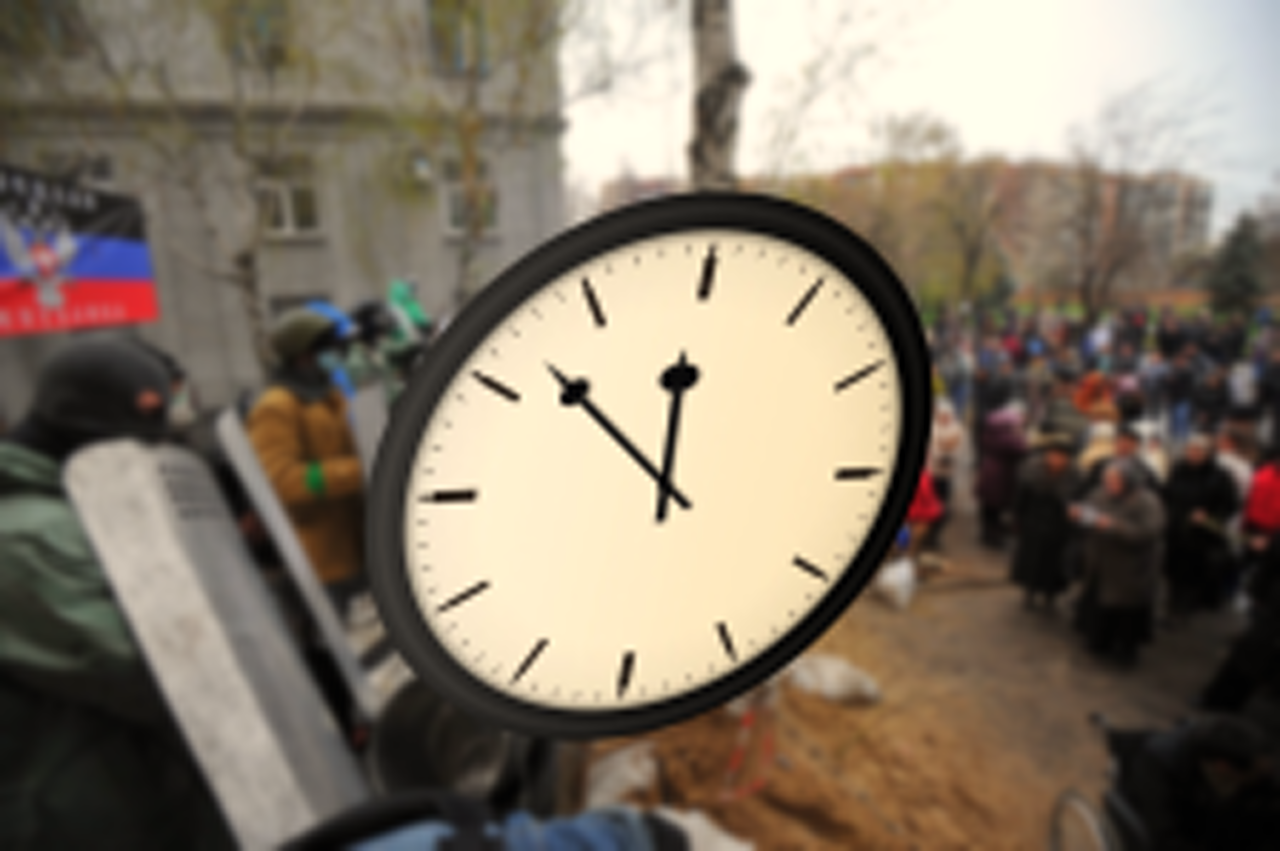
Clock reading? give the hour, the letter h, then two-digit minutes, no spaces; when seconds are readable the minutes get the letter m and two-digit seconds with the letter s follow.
11h52
